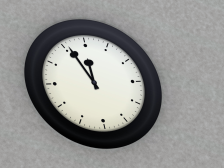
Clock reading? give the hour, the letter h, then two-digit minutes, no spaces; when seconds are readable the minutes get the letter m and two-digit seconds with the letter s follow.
11h56
